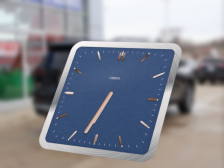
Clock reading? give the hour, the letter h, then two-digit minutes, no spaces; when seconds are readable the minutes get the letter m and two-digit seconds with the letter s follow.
6h33
